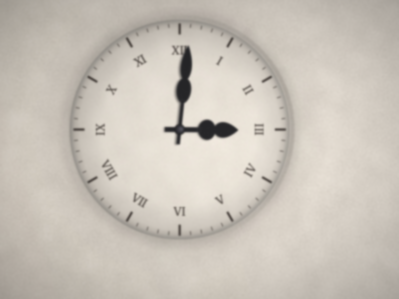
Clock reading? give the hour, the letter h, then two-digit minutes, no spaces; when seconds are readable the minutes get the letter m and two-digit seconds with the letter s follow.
3h01
